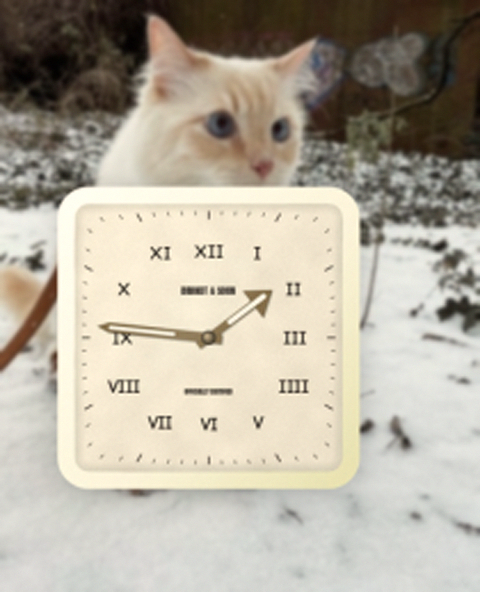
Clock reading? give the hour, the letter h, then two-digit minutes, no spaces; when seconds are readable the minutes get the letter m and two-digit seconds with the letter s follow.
1h46
